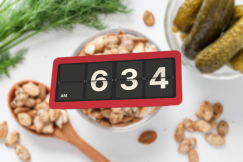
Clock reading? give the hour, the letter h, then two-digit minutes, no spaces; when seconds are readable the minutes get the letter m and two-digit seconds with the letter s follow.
6h34
